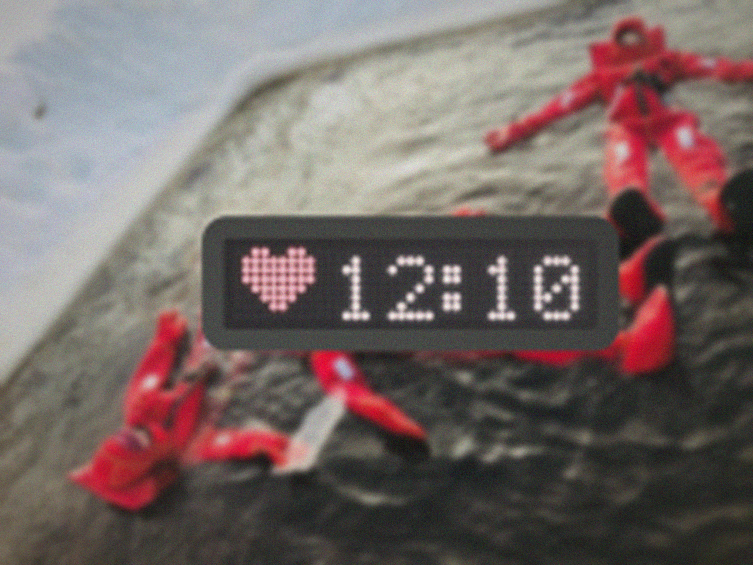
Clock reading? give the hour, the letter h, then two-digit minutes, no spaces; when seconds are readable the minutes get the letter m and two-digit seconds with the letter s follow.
12h10
